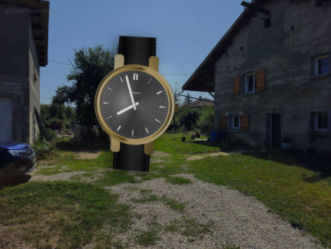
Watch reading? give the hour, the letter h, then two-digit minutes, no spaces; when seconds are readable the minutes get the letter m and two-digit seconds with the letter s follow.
7h57
